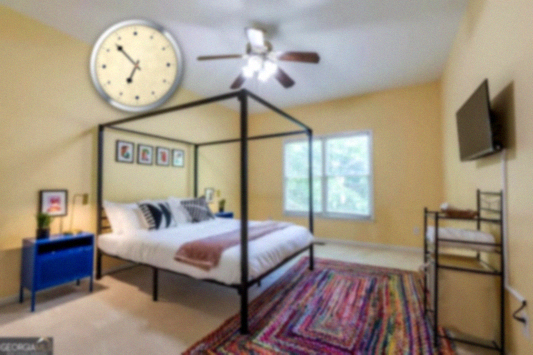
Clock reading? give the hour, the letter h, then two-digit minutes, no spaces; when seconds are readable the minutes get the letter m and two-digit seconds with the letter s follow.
6h53
